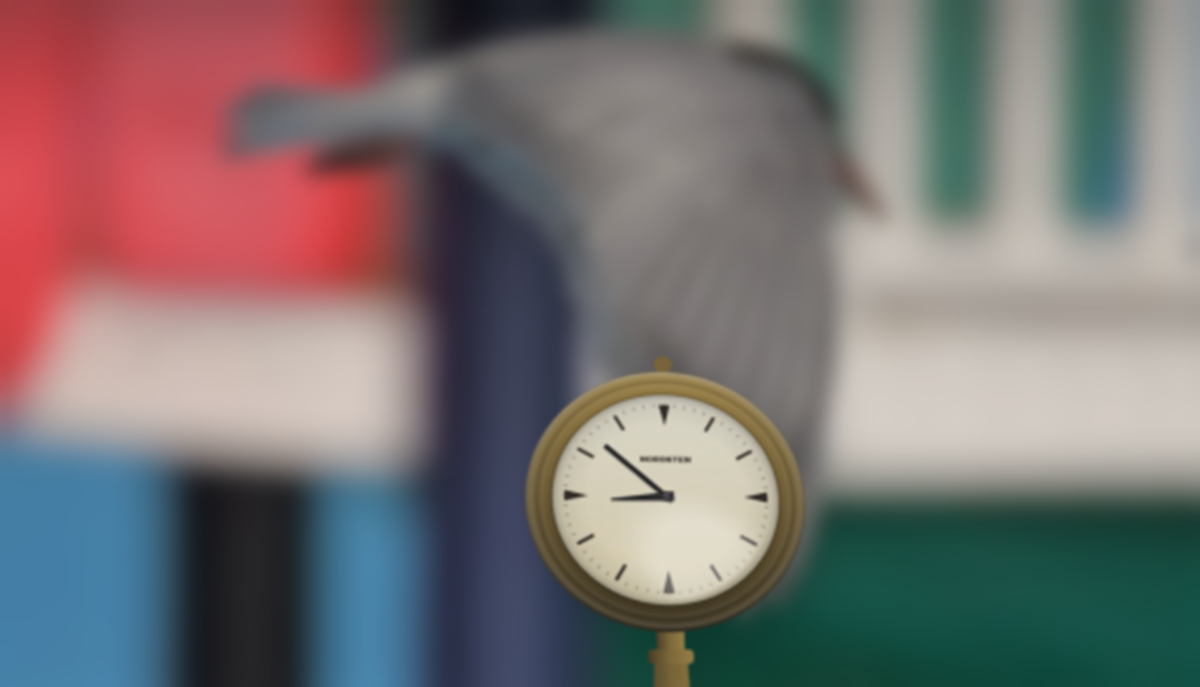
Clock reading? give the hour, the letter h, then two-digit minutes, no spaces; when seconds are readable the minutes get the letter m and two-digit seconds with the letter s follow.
8h52
